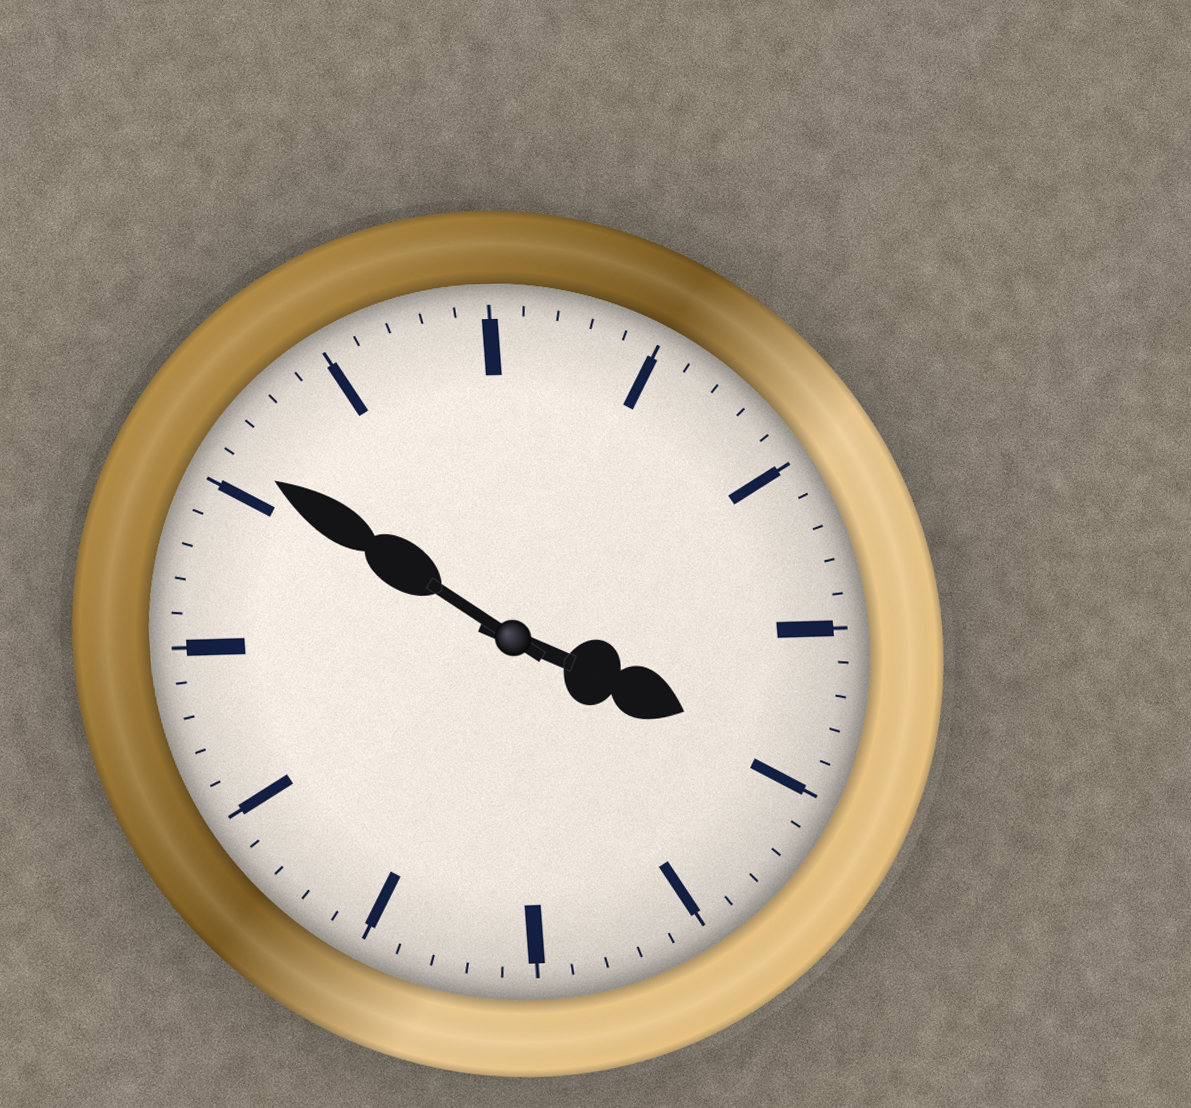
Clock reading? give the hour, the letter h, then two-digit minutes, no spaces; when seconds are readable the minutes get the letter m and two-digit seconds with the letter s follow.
3h51
